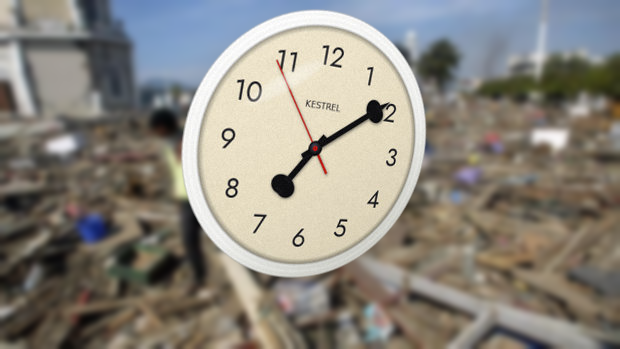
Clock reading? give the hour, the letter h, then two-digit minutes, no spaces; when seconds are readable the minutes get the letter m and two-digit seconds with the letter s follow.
7h08m54s
